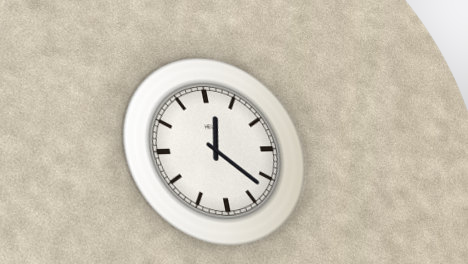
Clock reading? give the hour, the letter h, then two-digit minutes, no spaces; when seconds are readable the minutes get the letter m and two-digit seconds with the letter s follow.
12h22
